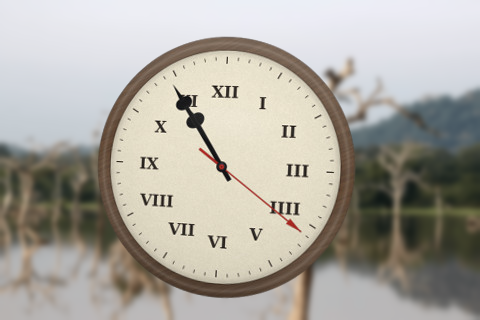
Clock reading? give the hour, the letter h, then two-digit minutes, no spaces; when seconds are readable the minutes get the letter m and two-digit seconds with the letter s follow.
10h54m21s
